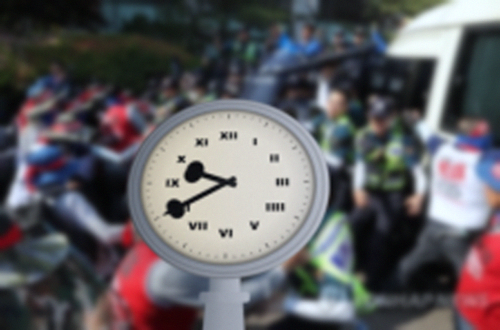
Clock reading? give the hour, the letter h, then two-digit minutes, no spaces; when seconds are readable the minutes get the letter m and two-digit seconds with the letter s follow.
9h40
